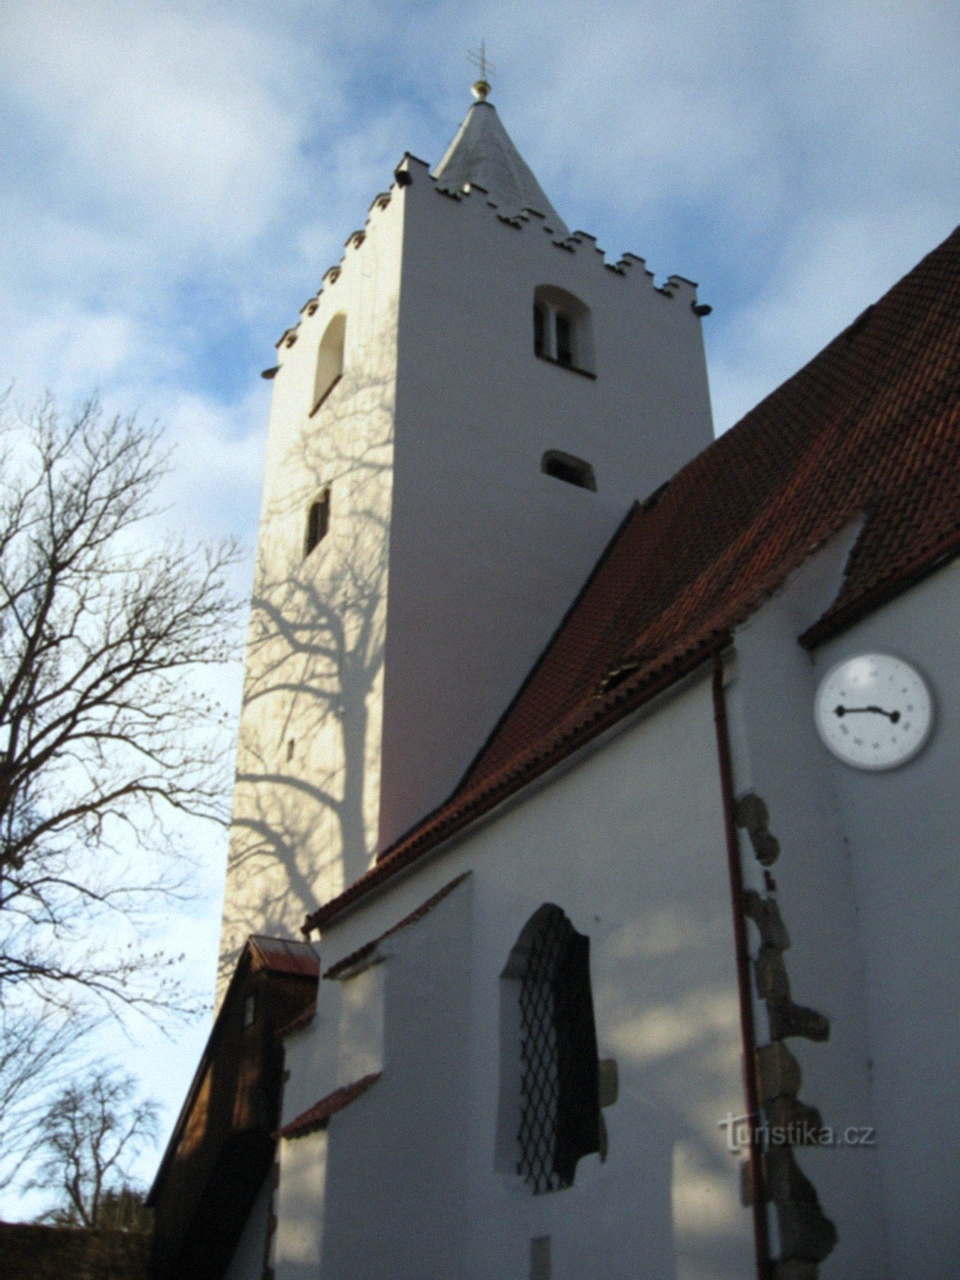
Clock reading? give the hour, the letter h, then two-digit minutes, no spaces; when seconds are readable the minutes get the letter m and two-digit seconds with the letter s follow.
3h45
